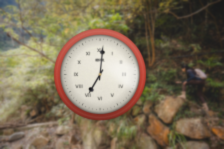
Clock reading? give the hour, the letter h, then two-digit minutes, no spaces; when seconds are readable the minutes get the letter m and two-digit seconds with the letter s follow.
7h01
